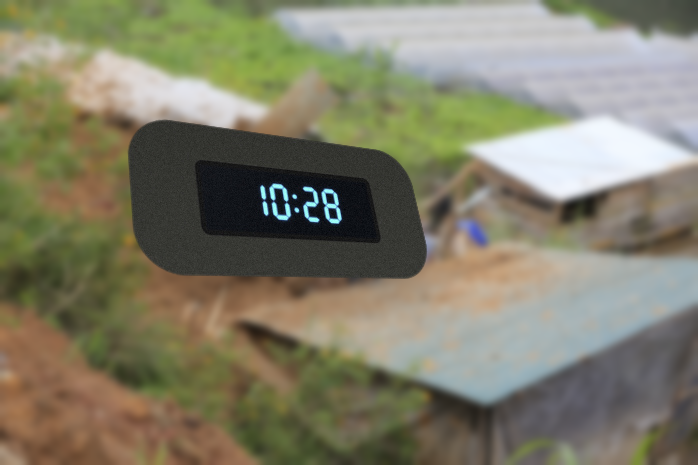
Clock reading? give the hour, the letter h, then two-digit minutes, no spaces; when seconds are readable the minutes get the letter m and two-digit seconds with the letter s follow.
10h28
